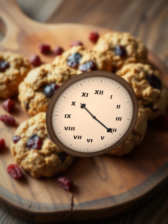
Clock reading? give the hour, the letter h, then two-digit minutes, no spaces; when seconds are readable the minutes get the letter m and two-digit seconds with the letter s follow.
10h21
